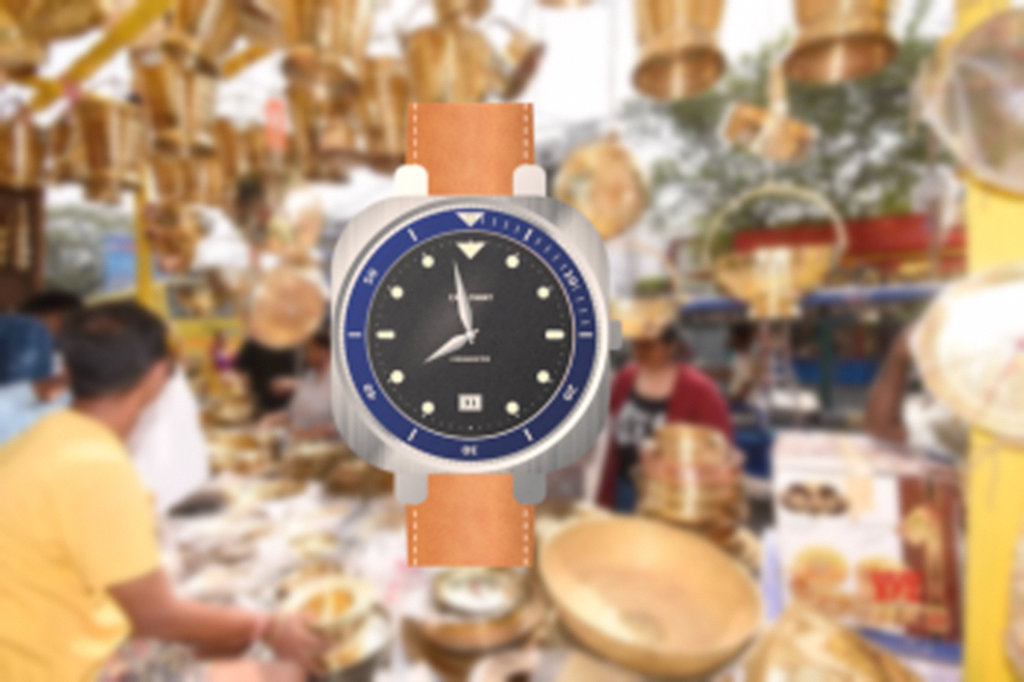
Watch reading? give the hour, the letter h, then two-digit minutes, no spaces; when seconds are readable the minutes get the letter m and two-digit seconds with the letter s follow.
7h58
